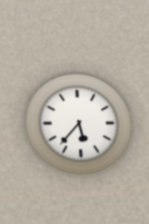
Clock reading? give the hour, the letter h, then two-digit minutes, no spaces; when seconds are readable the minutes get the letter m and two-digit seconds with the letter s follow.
5h37
